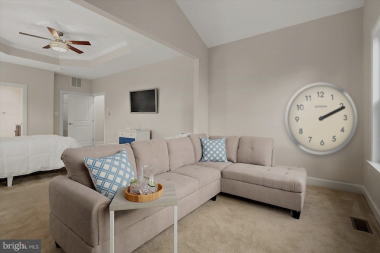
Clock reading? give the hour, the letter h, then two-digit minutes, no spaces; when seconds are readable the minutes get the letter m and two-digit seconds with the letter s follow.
2h11
